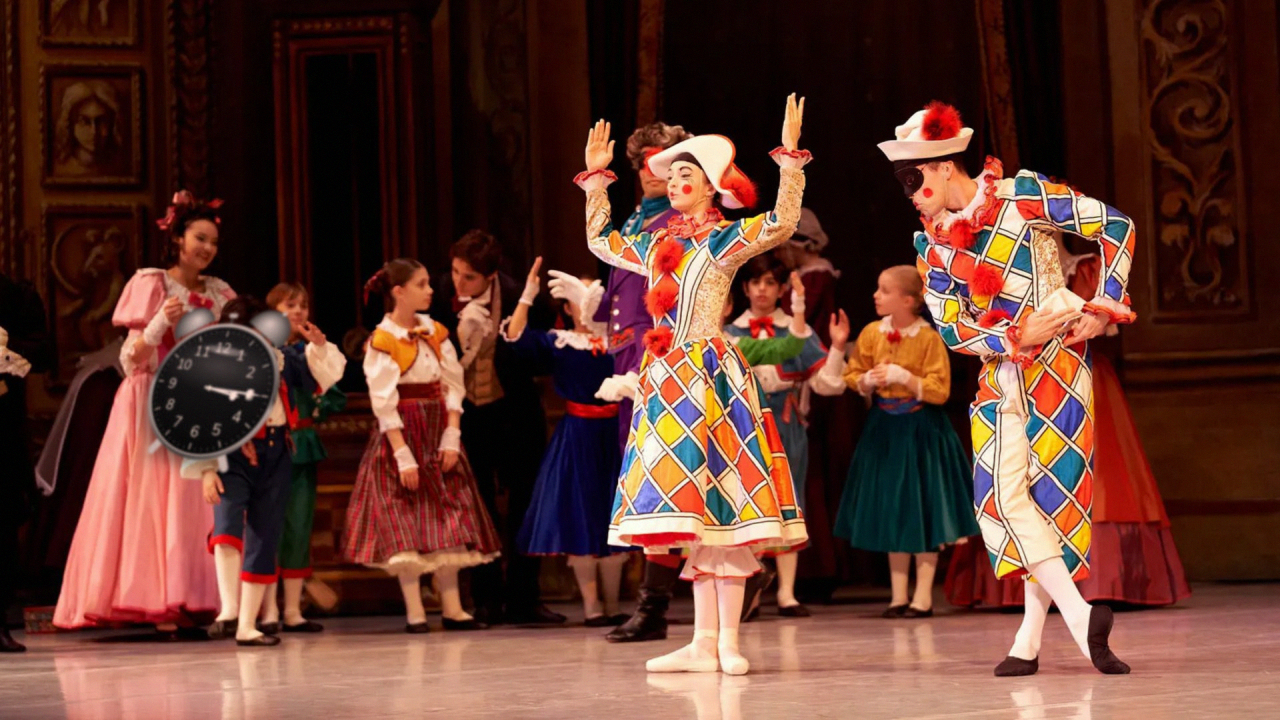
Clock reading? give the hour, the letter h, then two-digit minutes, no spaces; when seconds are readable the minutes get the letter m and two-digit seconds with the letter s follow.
3h15
